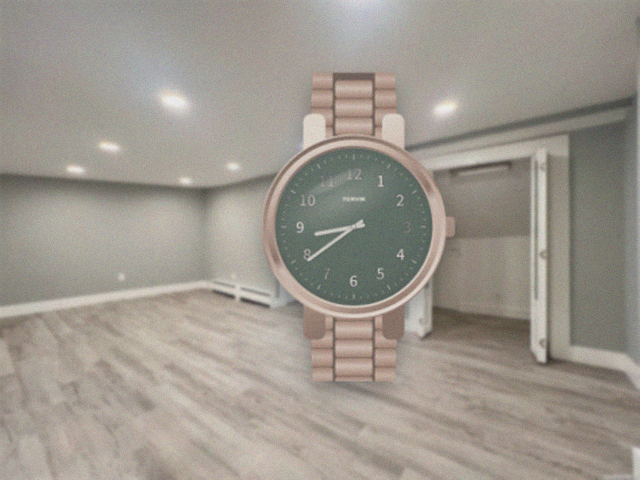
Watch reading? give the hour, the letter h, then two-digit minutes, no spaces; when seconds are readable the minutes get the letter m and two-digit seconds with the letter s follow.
8h39
